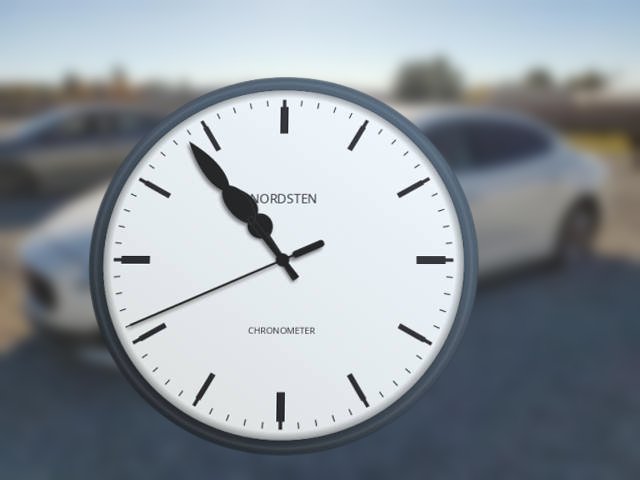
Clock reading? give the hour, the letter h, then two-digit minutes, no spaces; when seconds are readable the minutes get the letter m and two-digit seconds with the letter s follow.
10h53m41s
